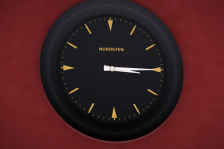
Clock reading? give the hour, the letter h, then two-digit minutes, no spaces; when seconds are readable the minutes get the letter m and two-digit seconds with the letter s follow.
3h15
